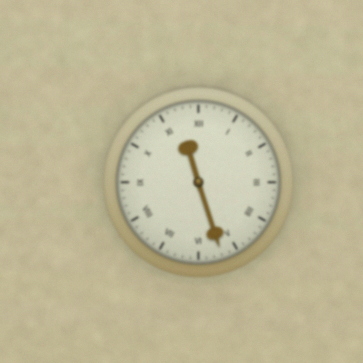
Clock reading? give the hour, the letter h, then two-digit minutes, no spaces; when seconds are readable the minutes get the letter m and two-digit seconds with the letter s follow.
11h27
